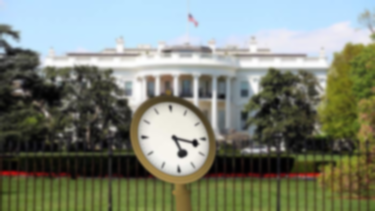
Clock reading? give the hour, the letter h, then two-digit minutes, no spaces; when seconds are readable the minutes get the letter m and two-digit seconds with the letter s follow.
5h17
